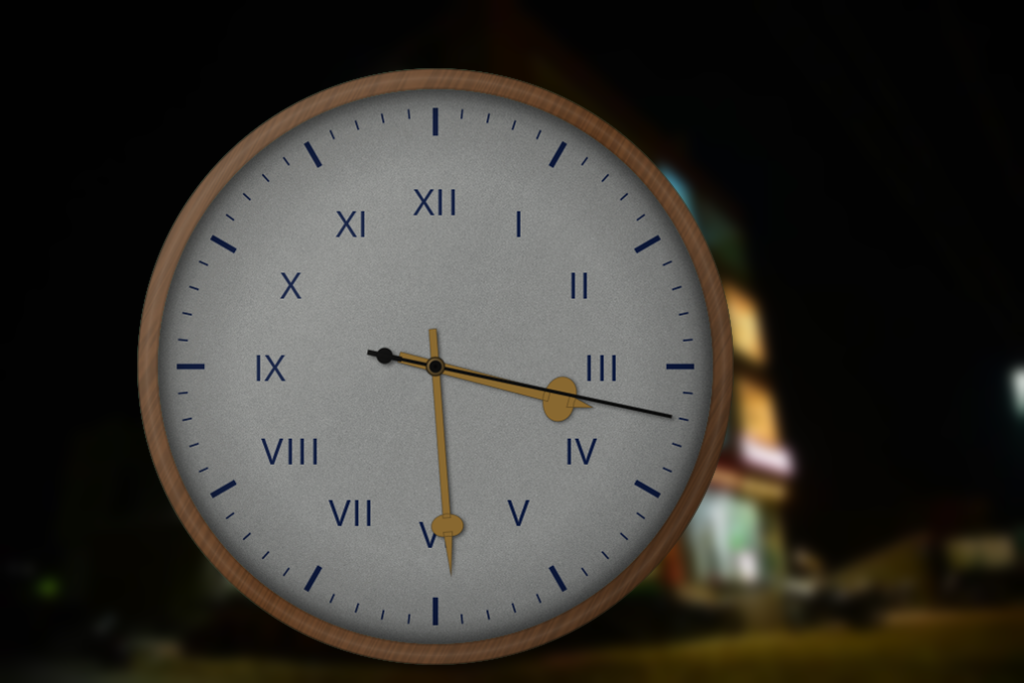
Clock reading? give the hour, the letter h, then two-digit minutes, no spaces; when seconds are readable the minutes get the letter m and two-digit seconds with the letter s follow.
3h29m17s
